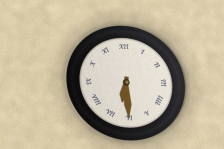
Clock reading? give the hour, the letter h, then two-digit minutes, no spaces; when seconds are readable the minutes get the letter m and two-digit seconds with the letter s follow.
6h30
